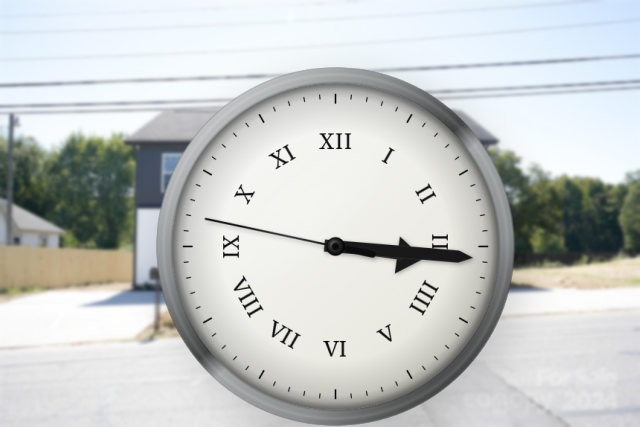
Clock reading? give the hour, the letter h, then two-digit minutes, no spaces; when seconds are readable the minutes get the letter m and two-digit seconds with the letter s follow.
3h15m47s
